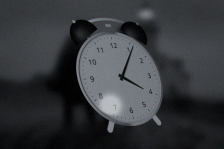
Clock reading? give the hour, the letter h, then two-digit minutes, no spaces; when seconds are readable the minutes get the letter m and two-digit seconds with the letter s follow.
4h06
